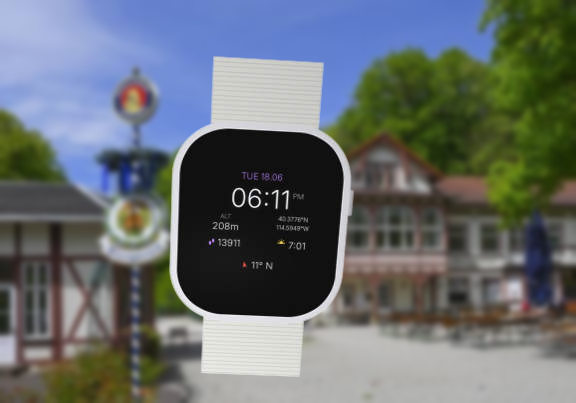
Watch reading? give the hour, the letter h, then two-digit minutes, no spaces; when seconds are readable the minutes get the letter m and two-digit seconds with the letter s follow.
6h11
